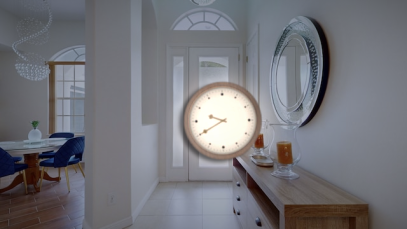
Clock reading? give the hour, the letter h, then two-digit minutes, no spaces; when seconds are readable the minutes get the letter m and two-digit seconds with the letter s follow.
9h40
